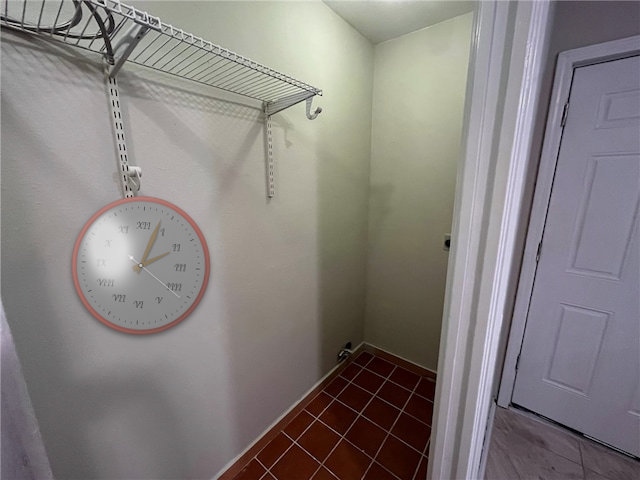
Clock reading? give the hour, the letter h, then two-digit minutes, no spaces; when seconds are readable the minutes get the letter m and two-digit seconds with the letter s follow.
2h03m21s
